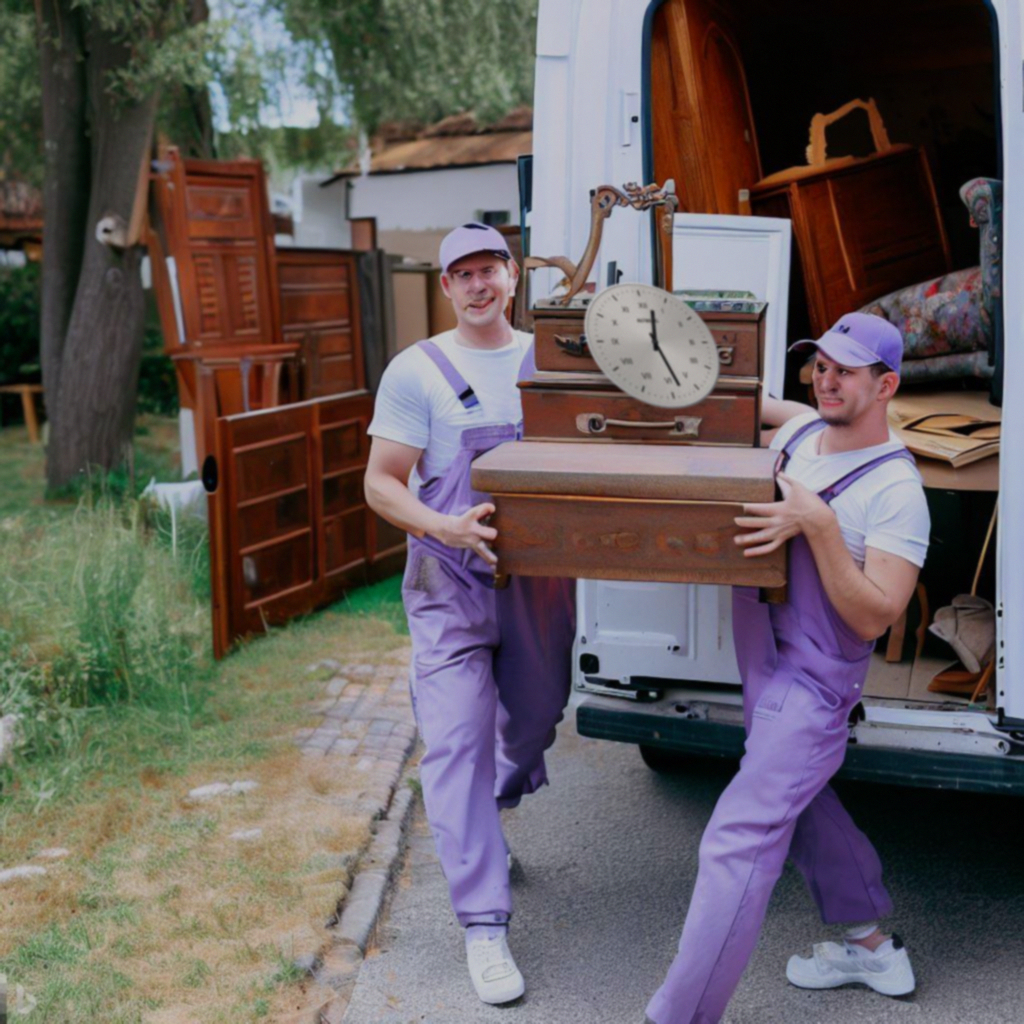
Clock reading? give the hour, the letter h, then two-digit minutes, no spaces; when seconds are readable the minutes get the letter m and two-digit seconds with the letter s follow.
12h28
